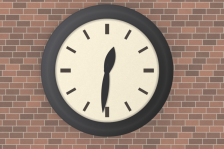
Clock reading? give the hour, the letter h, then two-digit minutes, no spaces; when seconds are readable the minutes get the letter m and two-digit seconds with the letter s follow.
12h31
